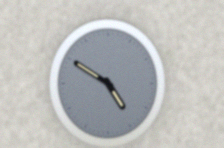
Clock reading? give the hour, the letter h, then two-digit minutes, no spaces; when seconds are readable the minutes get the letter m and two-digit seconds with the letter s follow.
4h50
